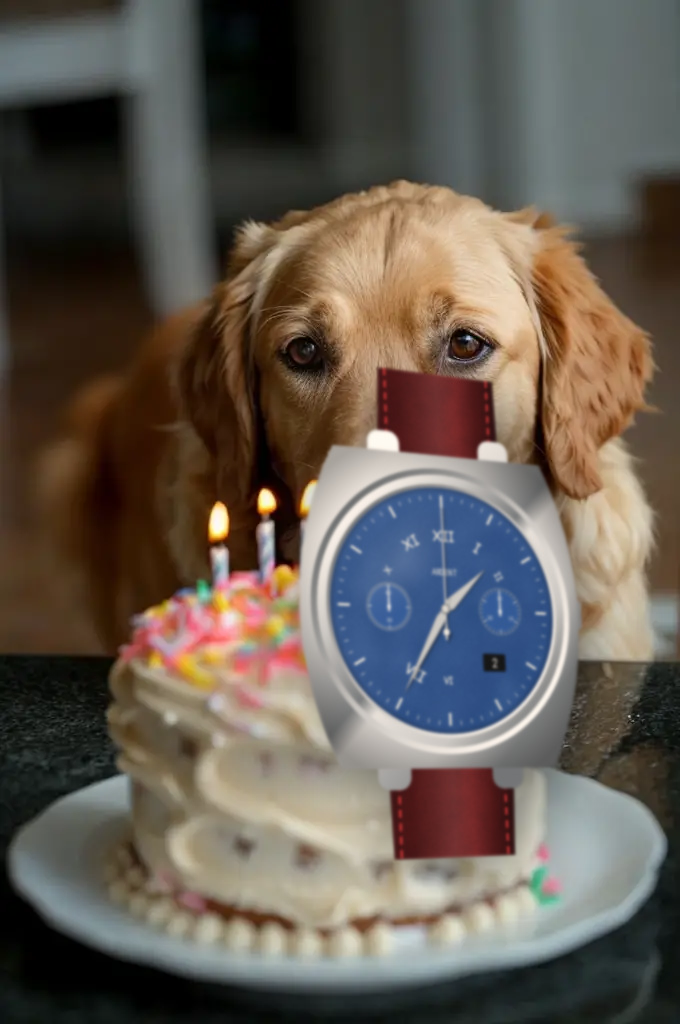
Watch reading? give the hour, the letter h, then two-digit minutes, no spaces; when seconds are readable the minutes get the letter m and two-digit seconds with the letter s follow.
1h35
